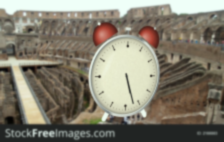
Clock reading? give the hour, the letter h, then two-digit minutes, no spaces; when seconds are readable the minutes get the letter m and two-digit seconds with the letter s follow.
5h27
